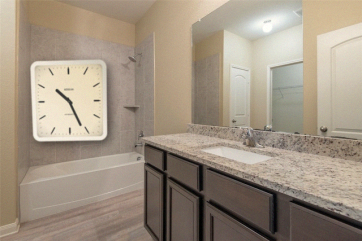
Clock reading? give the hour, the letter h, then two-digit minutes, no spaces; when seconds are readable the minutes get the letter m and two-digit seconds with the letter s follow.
10h26
